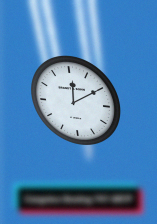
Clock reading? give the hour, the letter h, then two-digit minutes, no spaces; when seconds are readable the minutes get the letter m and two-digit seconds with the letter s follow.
12h10
